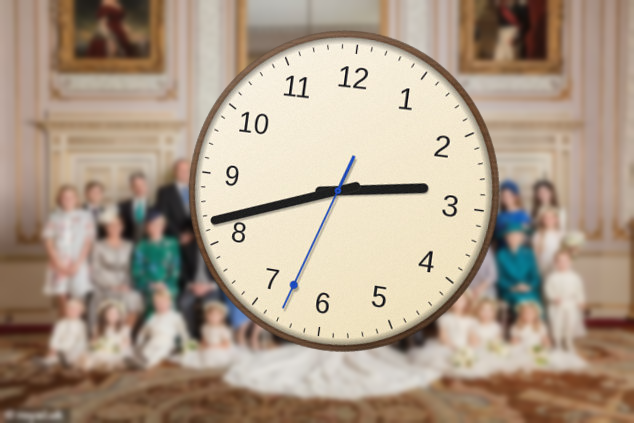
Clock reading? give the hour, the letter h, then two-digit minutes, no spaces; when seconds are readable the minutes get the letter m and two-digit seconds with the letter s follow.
2h41m33s
